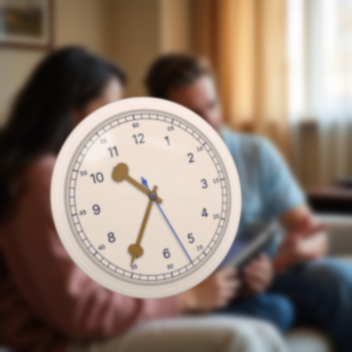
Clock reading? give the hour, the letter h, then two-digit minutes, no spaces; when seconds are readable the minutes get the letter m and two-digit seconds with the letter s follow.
10h35m27s
